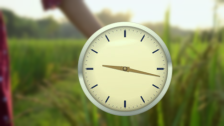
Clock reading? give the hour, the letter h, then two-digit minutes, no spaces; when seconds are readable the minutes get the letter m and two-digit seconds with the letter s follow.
9h17
